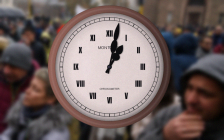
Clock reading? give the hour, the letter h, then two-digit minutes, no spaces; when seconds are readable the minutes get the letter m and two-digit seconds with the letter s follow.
1h02
